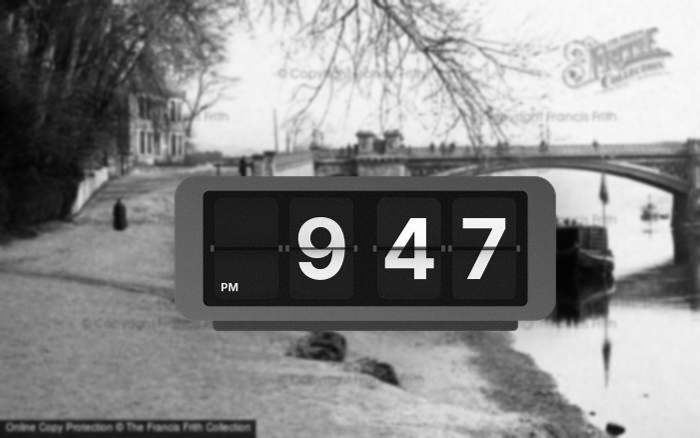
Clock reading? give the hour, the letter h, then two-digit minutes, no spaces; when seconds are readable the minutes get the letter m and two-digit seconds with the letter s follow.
9h47
